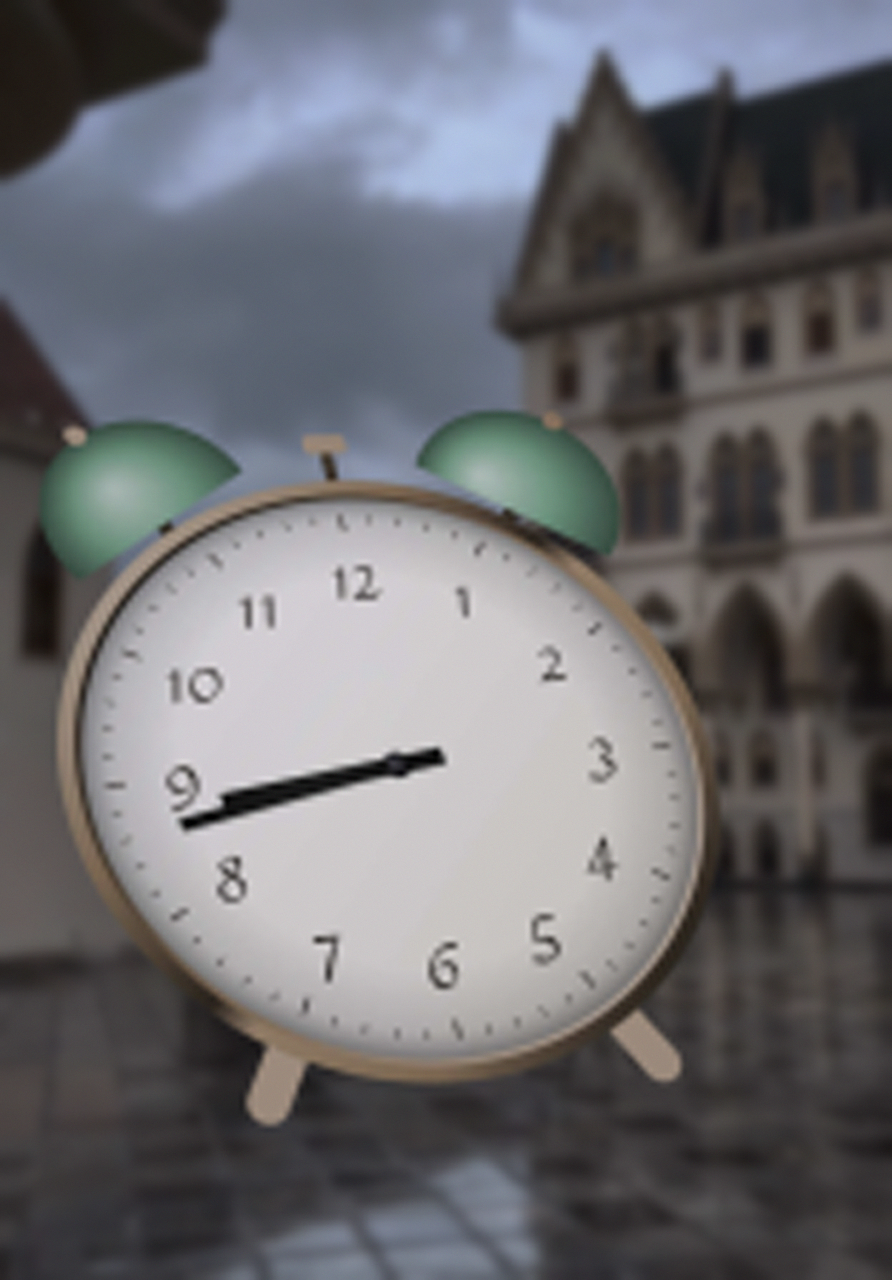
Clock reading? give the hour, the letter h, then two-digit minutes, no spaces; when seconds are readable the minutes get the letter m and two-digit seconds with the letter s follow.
8h43
